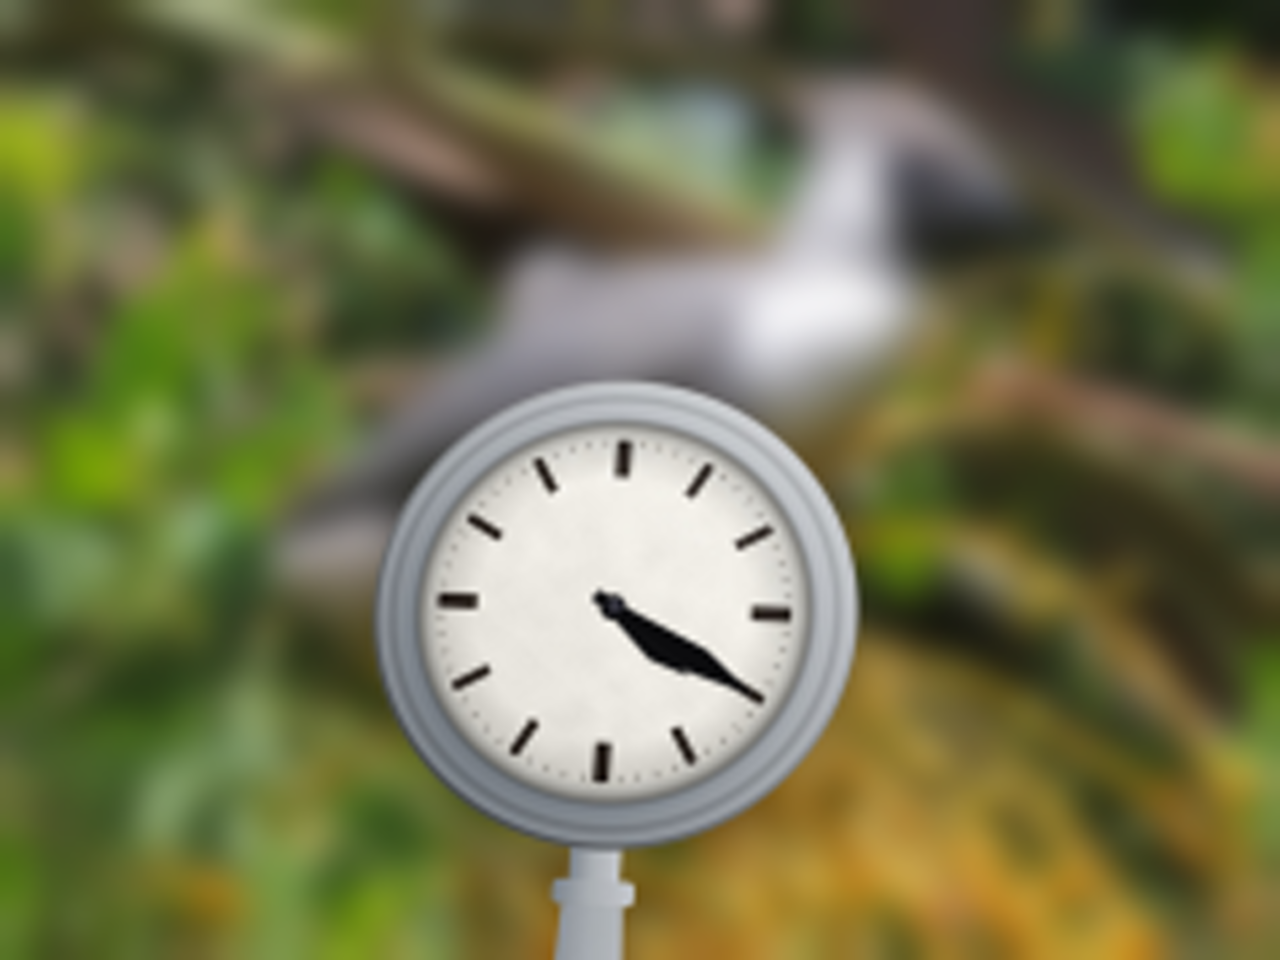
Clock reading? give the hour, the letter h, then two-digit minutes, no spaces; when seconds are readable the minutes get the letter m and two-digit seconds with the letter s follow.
4h20
